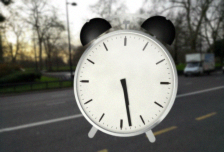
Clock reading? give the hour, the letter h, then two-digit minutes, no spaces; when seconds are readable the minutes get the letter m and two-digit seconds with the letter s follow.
5h28
